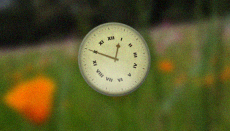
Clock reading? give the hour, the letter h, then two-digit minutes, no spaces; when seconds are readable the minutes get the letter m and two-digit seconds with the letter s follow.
12h50
